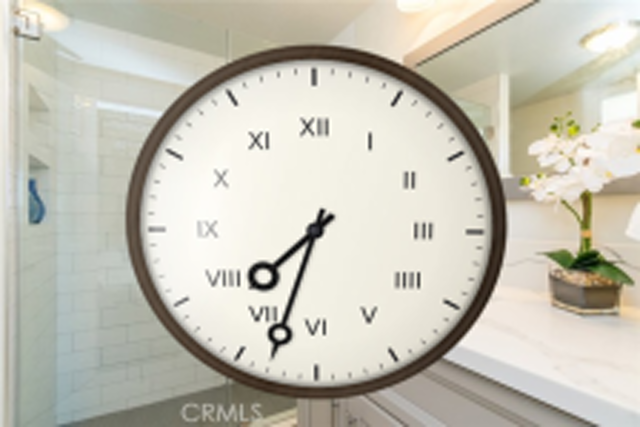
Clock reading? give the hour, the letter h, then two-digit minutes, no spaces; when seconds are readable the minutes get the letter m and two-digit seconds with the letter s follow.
7h33
